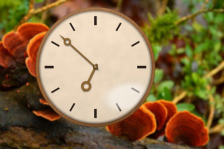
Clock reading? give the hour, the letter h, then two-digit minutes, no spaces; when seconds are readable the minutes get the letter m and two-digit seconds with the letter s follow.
6h52
